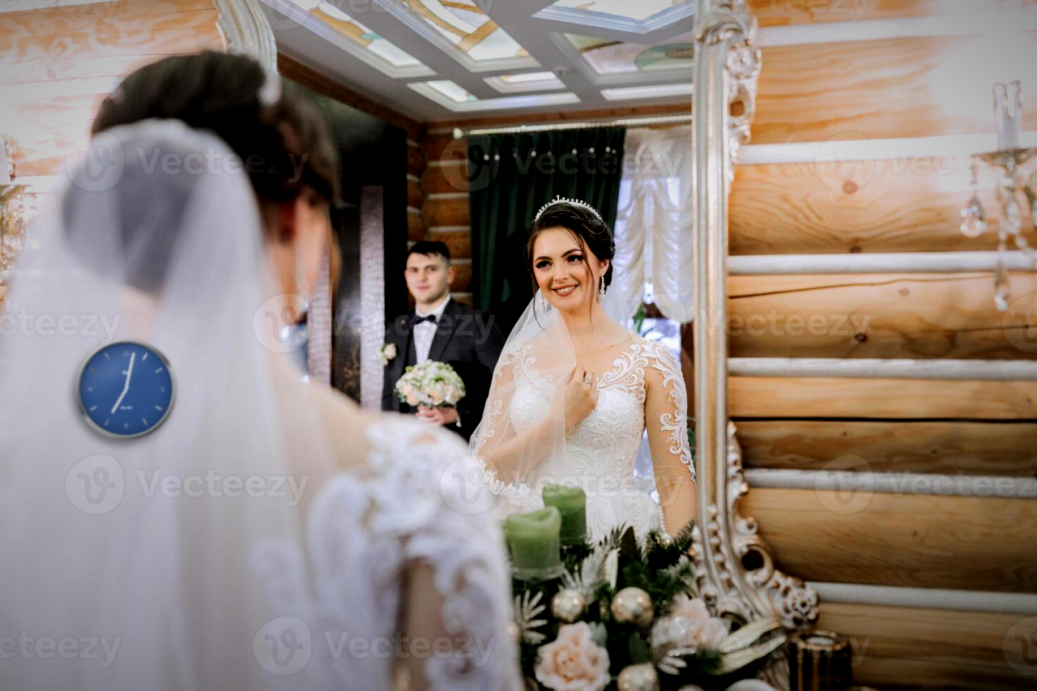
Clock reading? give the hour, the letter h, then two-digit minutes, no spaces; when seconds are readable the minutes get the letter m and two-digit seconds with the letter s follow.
7h02
